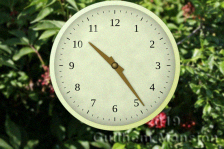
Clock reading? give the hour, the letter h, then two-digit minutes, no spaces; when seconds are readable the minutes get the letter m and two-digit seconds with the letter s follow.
10h24
